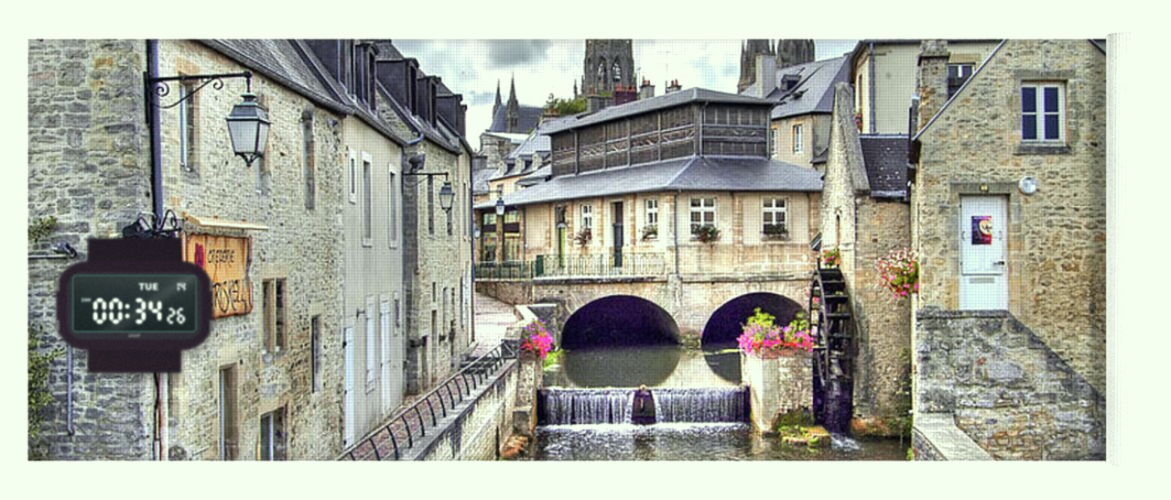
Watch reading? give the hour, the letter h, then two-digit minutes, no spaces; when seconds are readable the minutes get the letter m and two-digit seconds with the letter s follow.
0h34m26s
